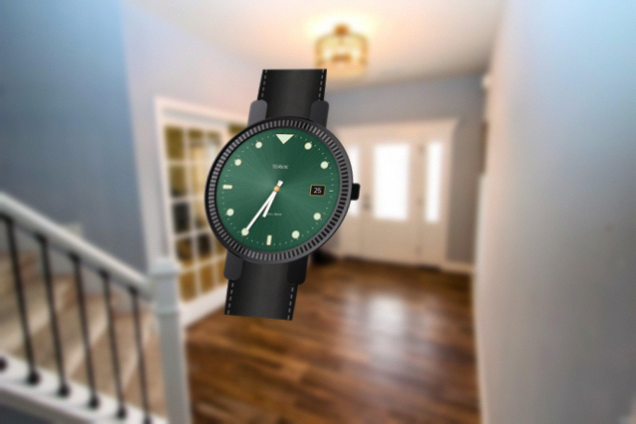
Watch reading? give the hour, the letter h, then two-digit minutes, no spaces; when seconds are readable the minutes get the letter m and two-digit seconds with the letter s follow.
6h35
